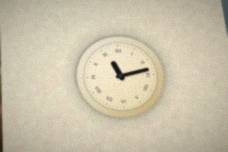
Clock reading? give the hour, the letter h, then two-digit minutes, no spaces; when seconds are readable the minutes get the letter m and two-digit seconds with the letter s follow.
11h13
